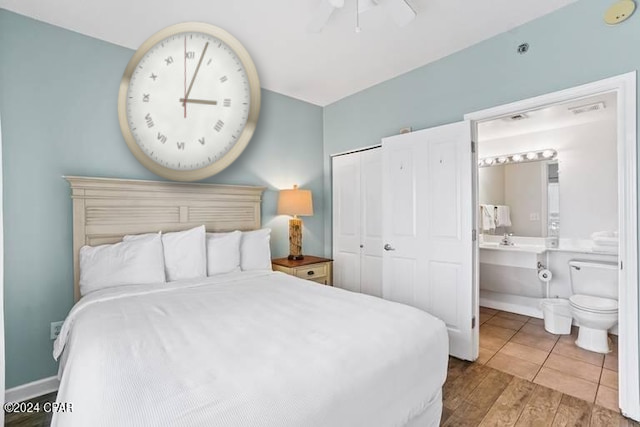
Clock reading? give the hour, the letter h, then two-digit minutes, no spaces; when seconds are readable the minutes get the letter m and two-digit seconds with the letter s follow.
3h02m59s
